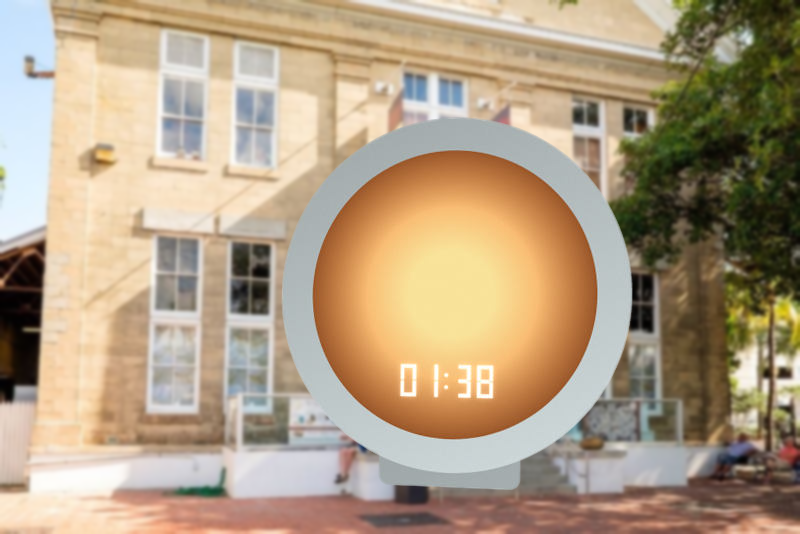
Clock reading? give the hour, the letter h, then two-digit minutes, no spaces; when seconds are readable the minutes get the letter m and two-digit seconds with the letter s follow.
1h38
